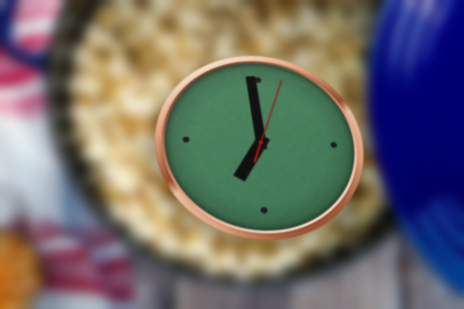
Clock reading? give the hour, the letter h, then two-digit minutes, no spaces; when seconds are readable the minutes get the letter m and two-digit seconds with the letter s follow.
6h59m03s
